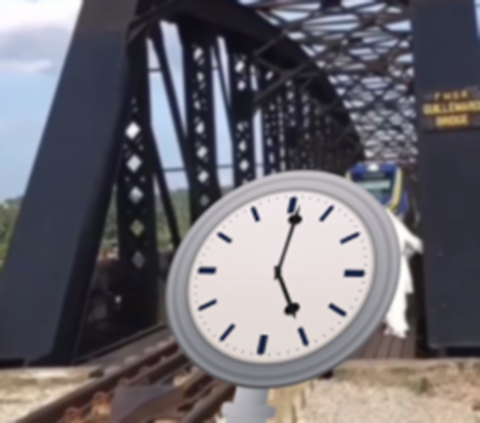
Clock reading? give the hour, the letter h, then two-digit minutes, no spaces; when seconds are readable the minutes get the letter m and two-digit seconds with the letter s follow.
5h01
